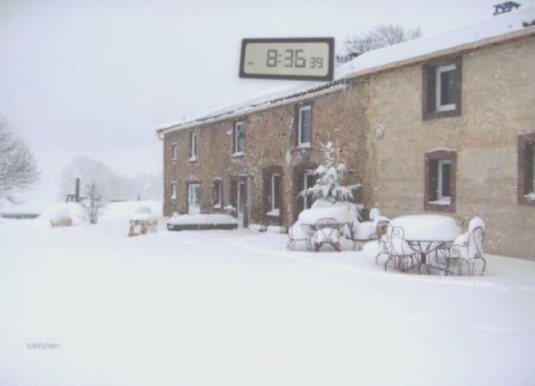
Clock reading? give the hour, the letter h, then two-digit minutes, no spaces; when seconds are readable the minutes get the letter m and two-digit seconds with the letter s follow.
8h36
